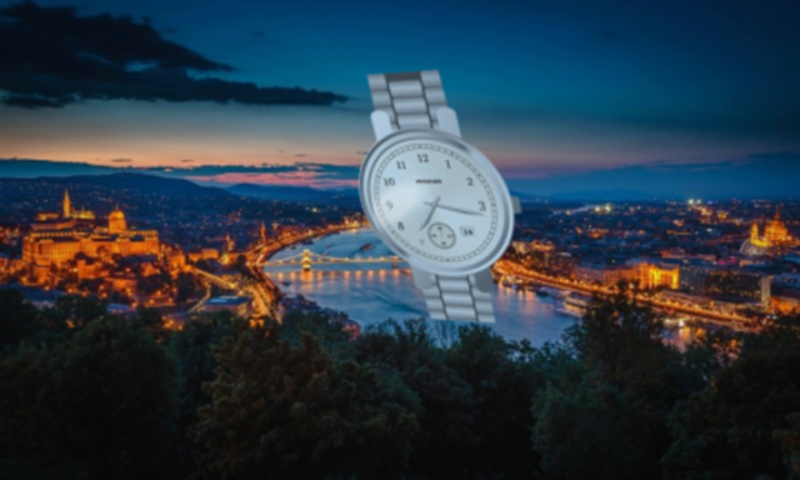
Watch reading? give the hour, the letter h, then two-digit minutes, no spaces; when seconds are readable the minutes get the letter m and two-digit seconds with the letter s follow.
7h17
